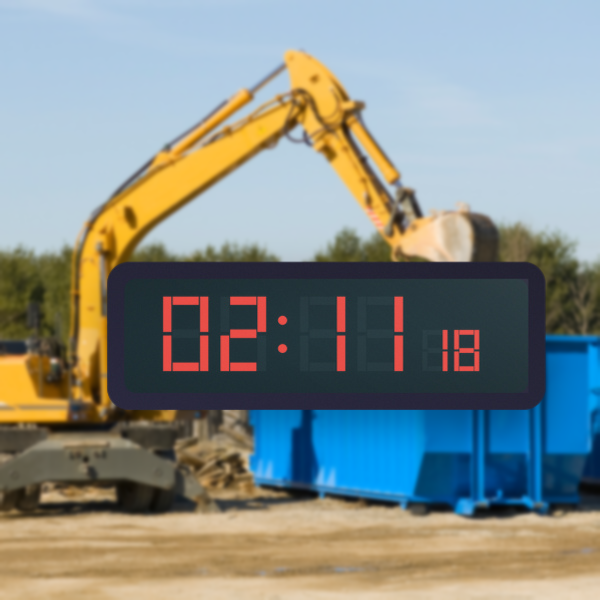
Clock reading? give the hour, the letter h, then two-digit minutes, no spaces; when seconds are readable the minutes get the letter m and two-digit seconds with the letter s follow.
2h11m18s
